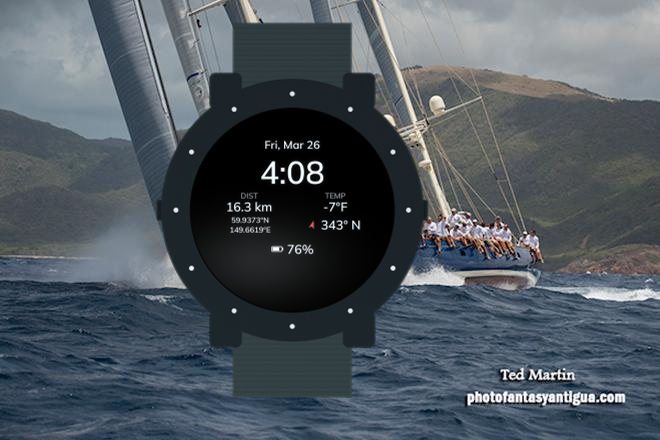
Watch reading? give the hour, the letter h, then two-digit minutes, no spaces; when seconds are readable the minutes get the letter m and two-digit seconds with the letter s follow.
4h08
